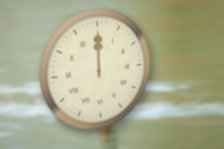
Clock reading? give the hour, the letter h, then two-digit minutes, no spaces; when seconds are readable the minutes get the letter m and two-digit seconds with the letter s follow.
12h00
